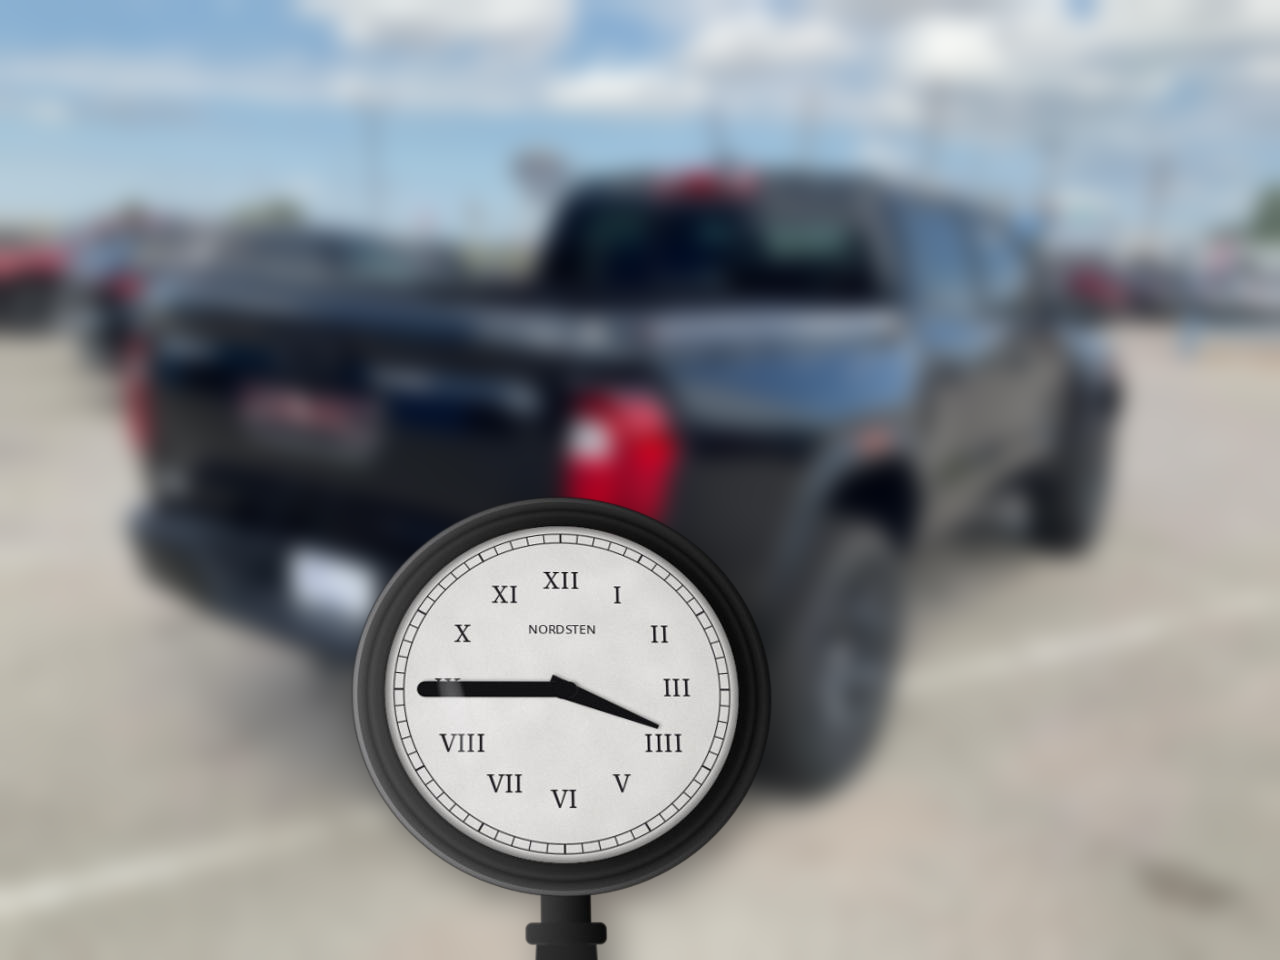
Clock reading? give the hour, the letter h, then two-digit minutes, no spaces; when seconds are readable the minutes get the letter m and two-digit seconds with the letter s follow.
3h45
